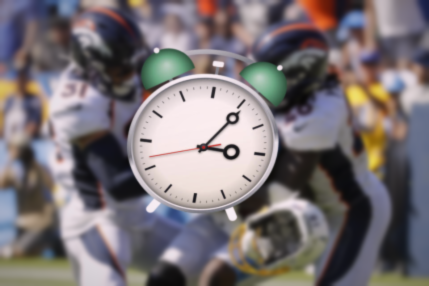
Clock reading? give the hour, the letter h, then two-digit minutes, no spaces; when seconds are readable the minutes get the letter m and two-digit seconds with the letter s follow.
3h05m42s
